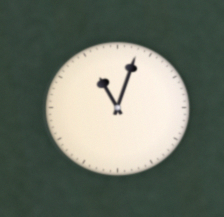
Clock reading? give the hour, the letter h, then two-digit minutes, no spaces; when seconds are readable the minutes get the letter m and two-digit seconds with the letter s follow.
11h03
